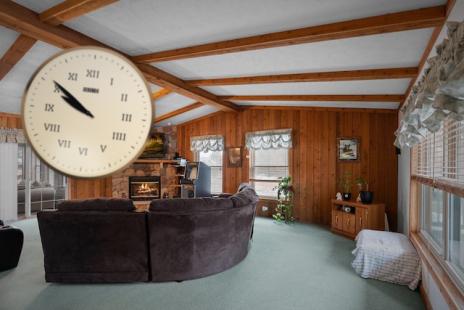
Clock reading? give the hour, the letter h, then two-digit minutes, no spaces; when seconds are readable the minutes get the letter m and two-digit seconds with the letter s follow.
9h51
